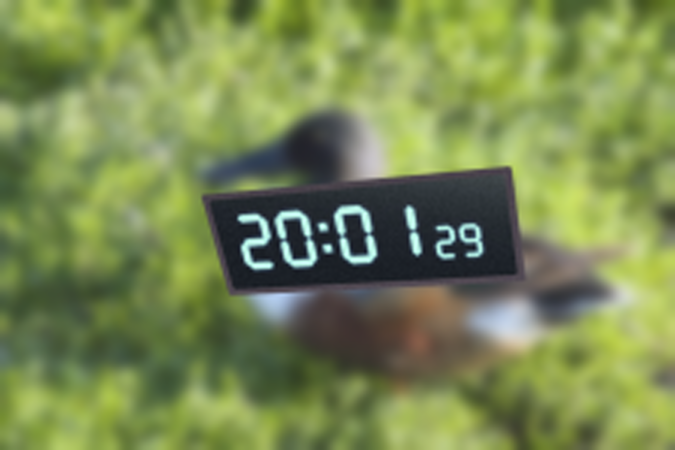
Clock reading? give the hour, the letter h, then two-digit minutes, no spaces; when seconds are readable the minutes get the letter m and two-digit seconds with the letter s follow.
20h01m29s
